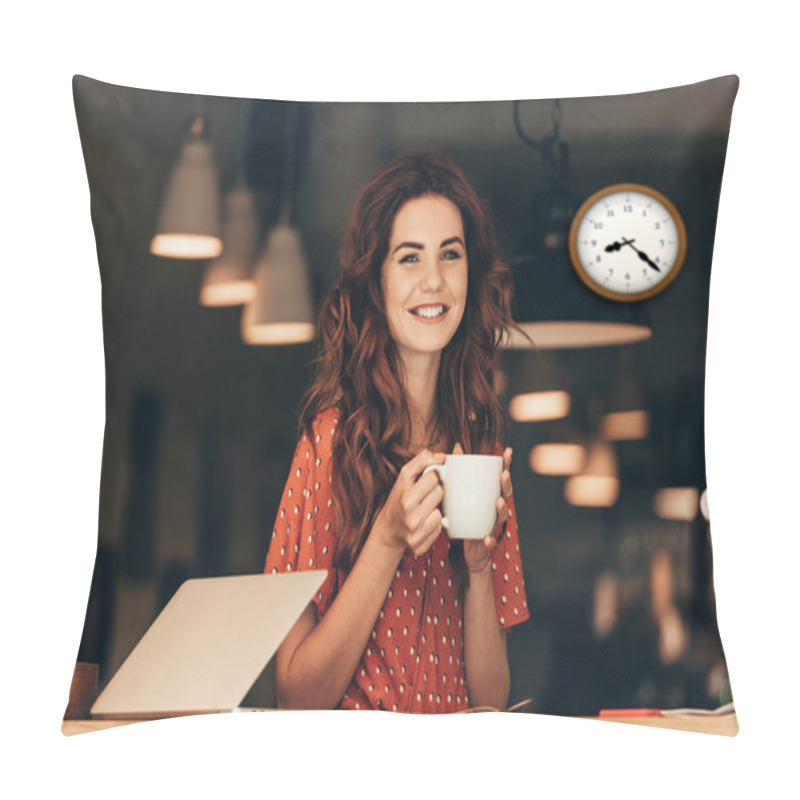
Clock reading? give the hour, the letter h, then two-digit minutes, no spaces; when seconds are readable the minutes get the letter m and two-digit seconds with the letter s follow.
8h22
